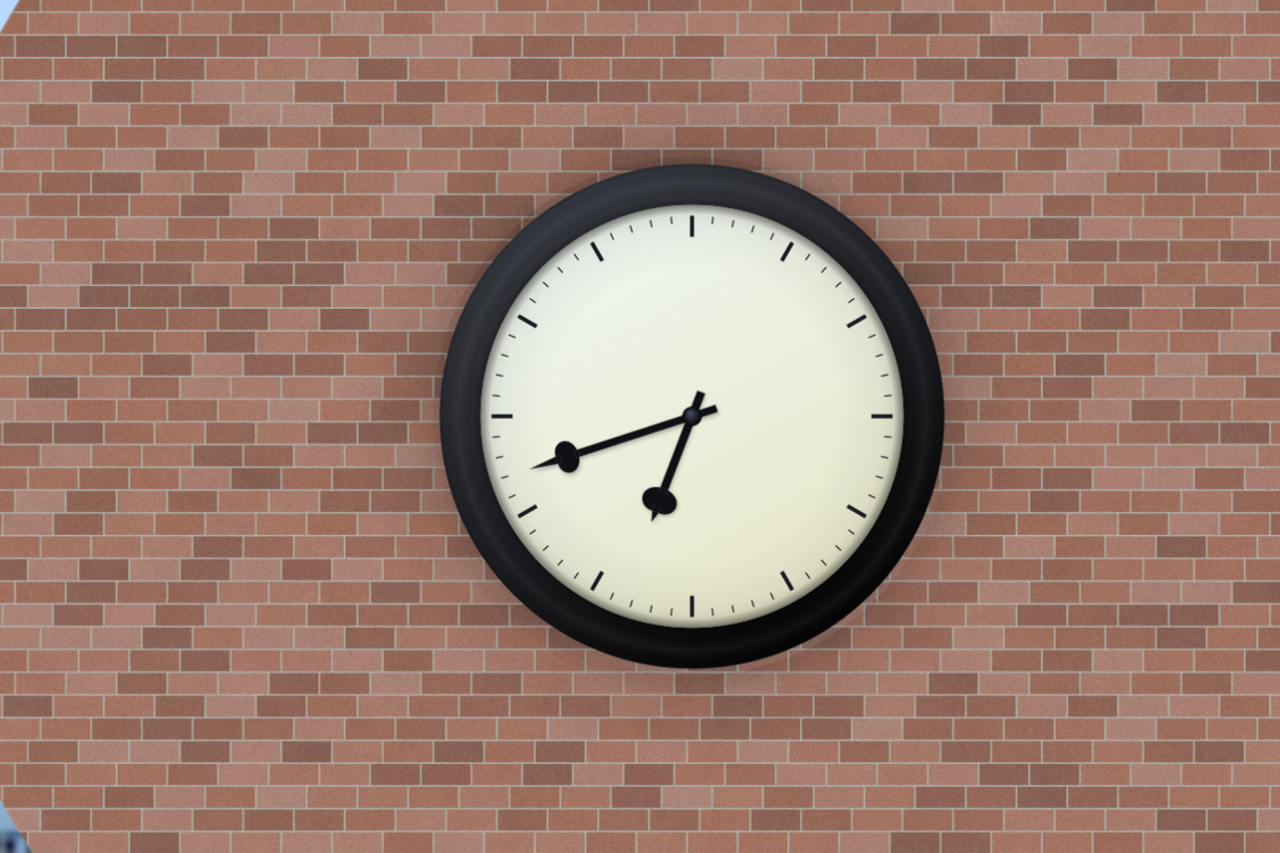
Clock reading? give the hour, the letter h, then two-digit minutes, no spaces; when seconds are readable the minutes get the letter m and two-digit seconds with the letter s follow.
6h42
